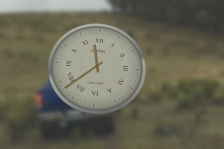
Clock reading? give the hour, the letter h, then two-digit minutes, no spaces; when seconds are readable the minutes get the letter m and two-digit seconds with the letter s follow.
11h38
